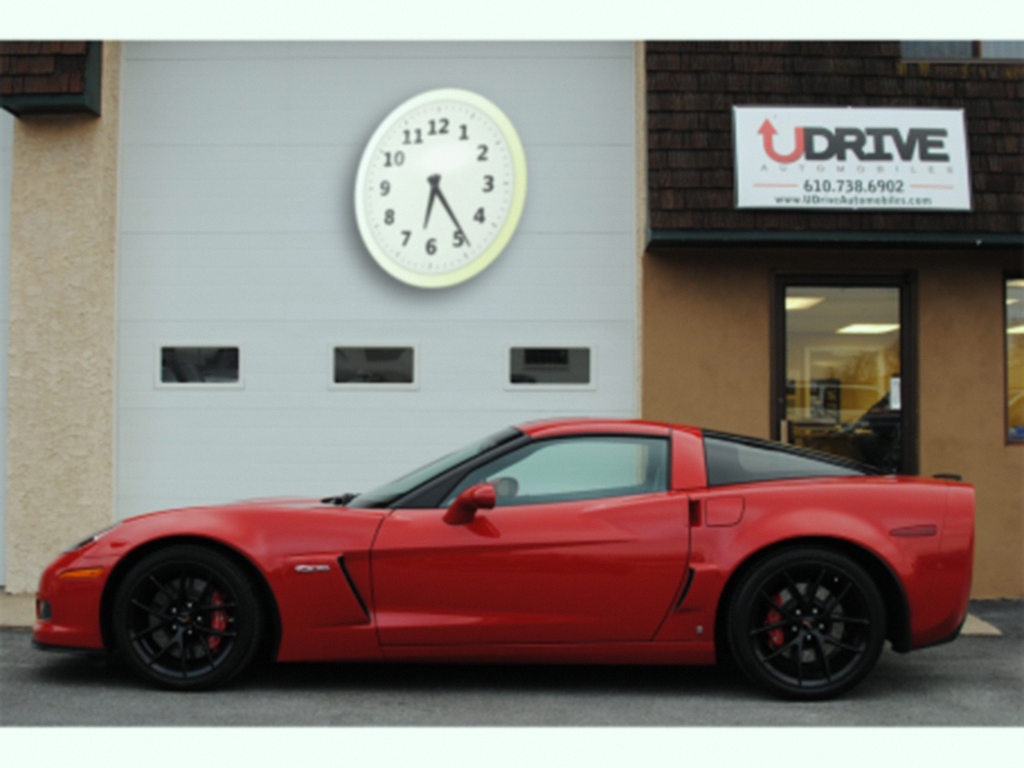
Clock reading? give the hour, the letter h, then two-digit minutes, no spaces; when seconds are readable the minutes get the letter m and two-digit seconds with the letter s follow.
6h24
